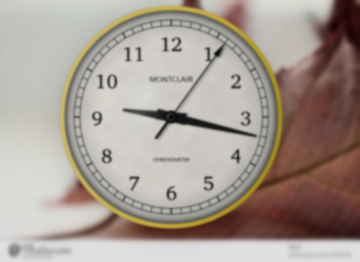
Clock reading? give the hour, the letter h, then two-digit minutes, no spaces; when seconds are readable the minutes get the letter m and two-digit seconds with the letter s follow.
9h17m06s
